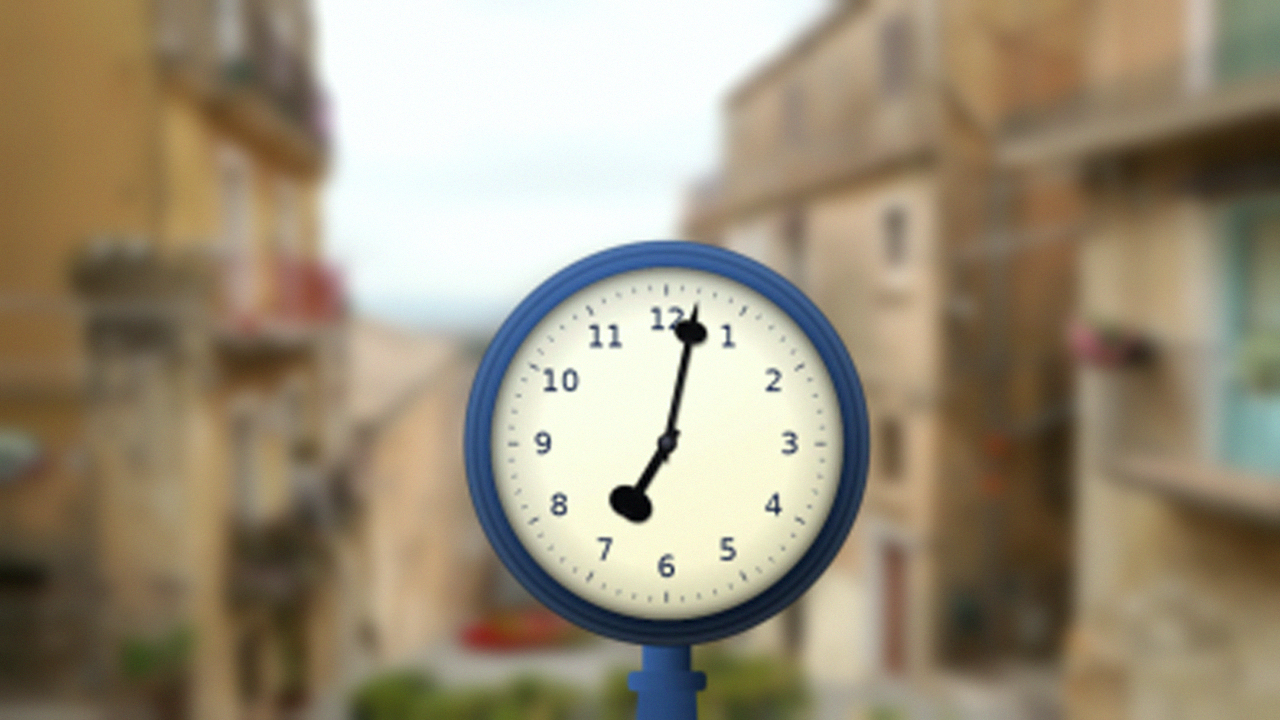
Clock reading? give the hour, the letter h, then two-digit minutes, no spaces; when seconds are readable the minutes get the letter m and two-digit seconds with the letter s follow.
7h02
